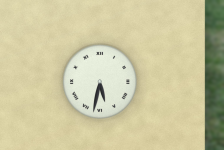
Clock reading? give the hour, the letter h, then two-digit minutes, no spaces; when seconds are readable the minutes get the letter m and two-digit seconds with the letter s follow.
5h32
